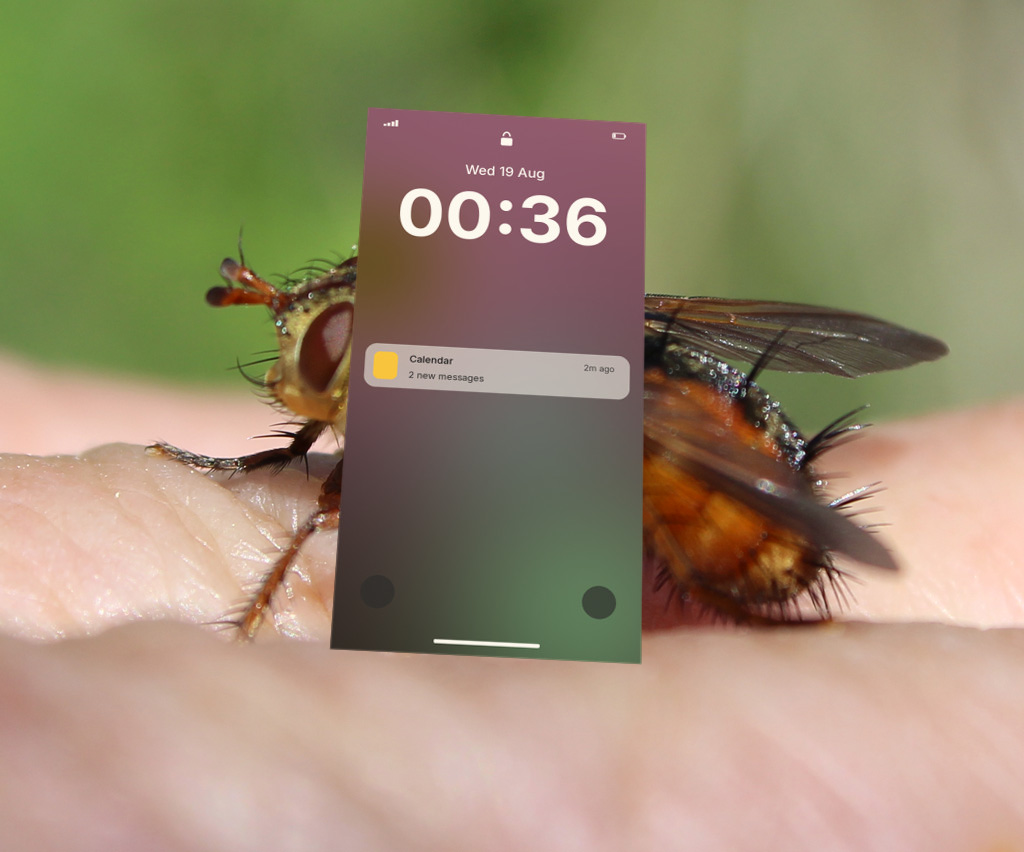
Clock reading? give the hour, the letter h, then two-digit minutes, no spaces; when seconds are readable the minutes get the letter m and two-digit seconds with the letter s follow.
0h36
